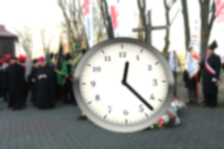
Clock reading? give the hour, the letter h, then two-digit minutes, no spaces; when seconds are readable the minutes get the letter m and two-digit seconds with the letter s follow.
12h23
